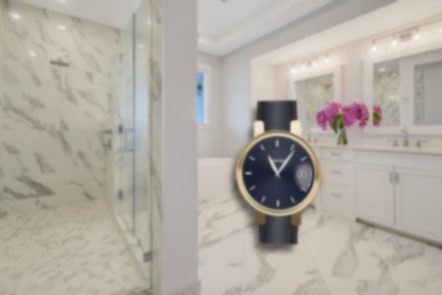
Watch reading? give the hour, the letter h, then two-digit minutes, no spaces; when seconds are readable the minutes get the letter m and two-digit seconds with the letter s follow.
11h06
